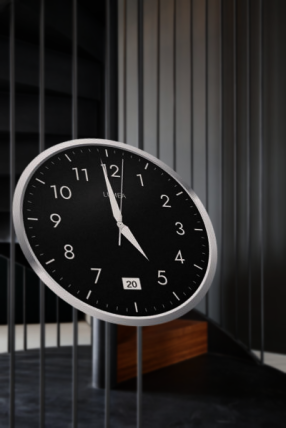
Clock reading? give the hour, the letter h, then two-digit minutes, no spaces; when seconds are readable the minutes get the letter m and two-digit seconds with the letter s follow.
4h59m02s
